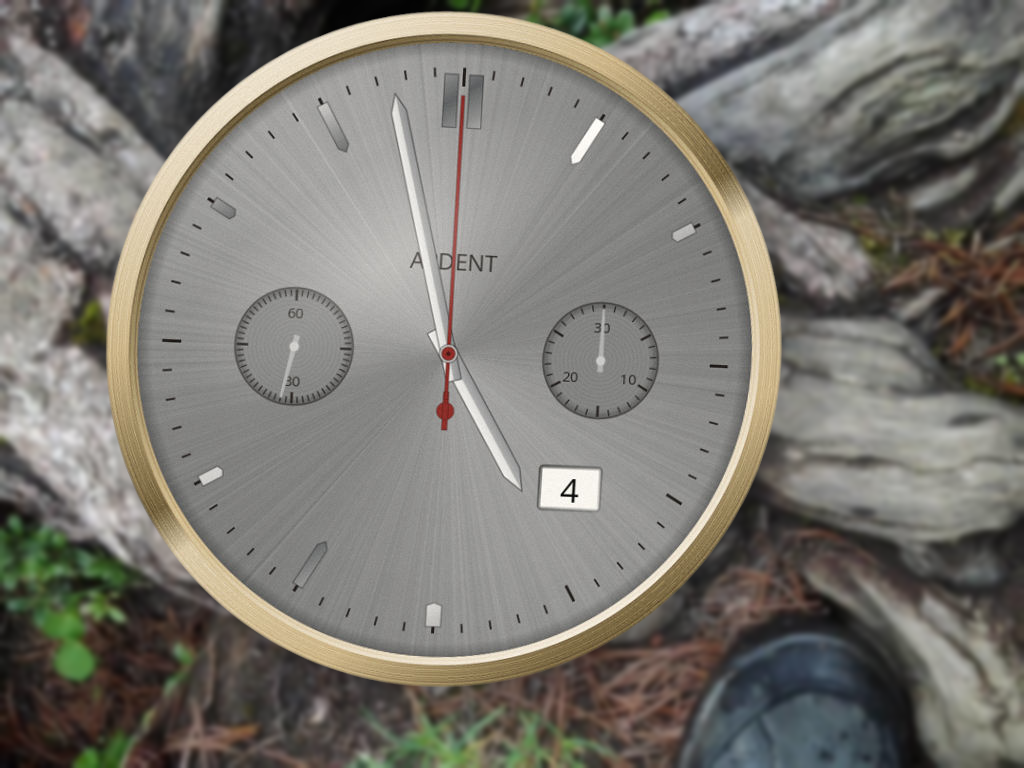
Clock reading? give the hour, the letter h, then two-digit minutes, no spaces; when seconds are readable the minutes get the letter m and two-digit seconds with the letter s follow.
4h57m32s
